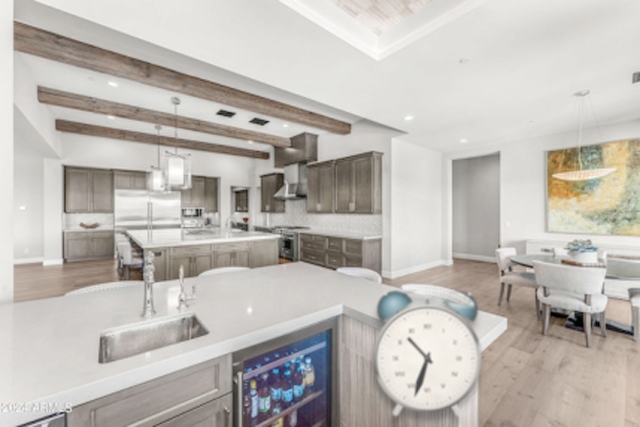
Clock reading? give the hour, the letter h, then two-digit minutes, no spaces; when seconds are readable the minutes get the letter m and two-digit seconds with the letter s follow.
10h33
